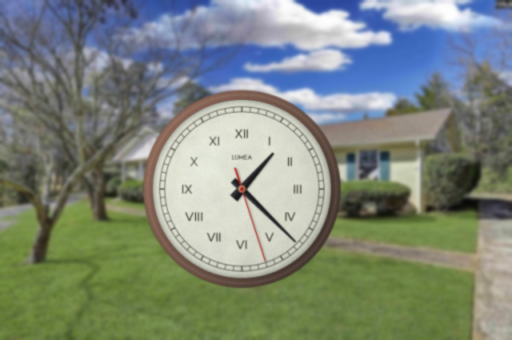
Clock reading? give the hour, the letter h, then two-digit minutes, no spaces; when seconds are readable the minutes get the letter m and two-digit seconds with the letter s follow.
1h22m27s
